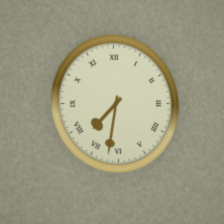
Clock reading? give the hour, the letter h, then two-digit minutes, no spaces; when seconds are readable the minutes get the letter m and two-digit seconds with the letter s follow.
7h32
